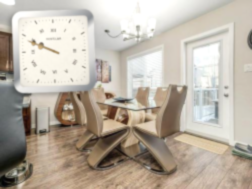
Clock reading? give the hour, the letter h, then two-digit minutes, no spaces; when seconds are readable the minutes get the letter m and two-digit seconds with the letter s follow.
9h49
